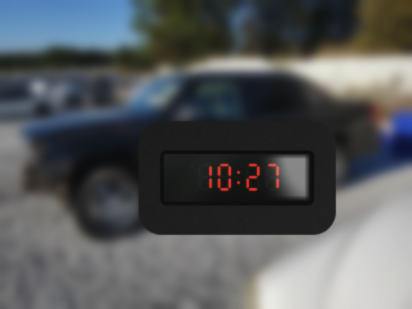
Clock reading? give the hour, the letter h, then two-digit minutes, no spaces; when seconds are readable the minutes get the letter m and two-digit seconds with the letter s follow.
10h27
